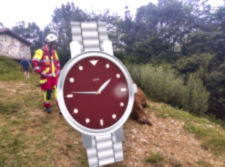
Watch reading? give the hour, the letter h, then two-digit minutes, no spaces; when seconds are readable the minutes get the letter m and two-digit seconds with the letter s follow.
1h46
